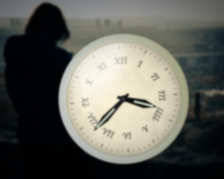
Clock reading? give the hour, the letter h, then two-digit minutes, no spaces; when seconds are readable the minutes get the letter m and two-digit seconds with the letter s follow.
3h38
